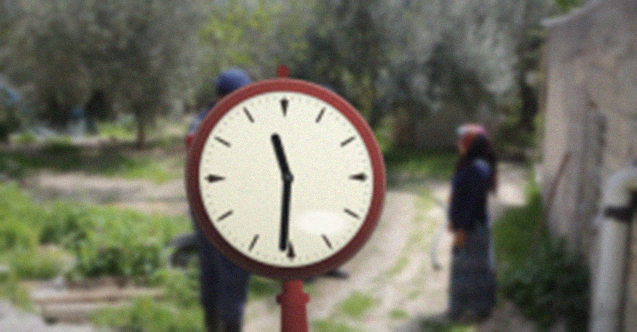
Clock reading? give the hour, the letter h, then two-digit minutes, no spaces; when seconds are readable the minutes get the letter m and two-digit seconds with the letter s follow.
11h31
